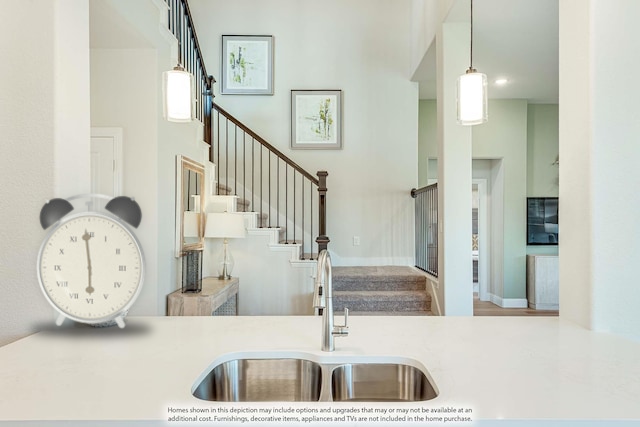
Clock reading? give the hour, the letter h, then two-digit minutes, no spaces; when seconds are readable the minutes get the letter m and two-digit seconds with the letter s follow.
5h59
